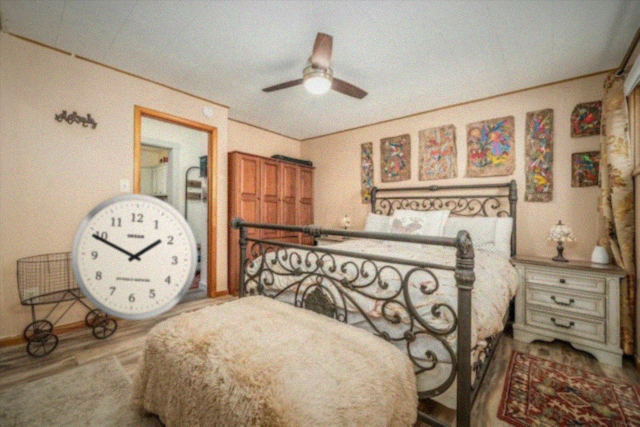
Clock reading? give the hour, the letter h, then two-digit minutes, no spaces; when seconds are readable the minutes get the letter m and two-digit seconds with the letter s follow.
1h49
